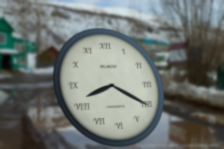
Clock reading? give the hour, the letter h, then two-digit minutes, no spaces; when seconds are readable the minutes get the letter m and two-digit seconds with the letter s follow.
8h20
